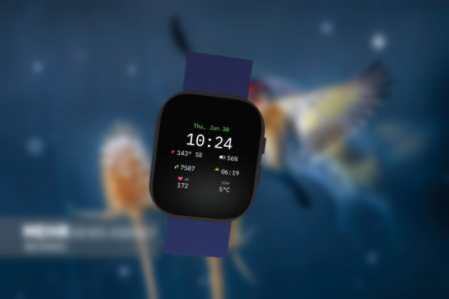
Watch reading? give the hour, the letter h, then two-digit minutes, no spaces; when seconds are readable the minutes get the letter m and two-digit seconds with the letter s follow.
10h24
